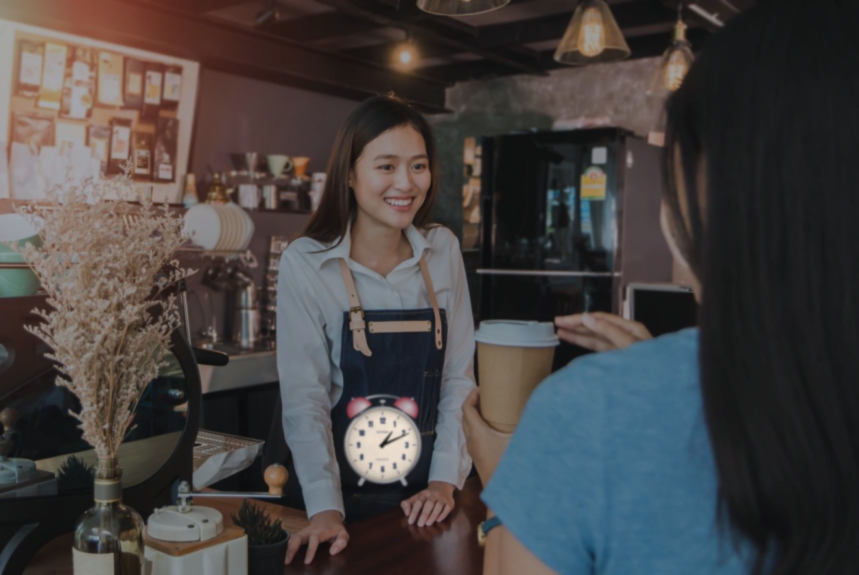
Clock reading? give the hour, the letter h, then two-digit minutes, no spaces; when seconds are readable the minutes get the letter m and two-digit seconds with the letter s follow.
1h11
